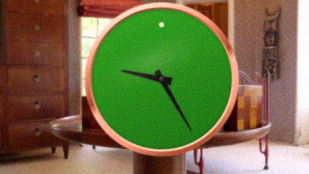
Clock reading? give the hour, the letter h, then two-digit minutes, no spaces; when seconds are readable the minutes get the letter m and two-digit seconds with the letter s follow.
9h25
